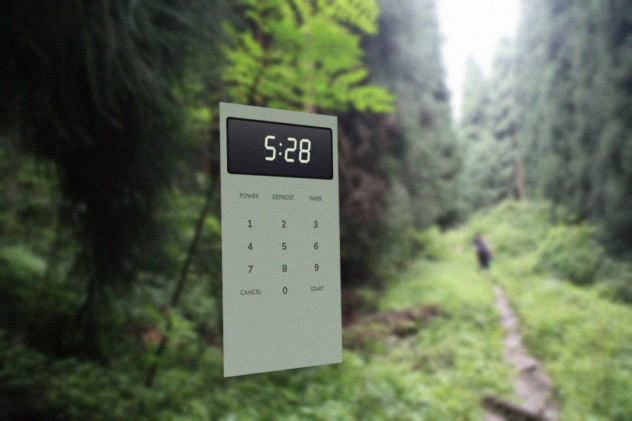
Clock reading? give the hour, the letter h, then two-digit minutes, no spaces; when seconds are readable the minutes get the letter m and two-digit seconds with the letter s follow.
5h28
